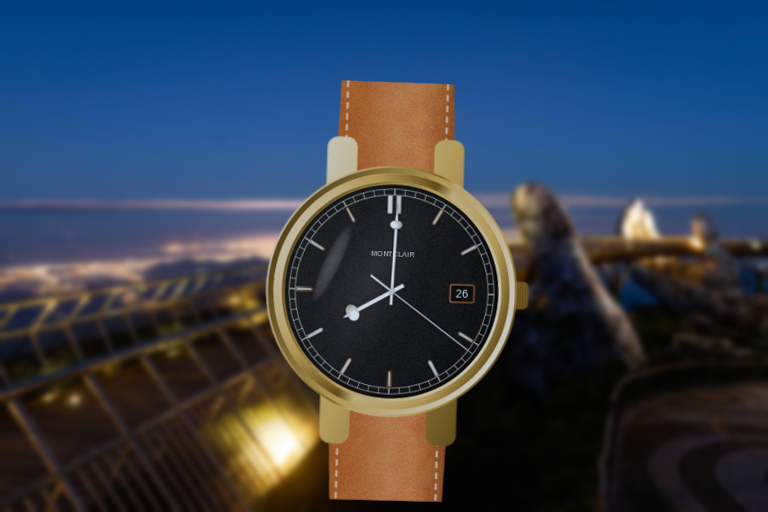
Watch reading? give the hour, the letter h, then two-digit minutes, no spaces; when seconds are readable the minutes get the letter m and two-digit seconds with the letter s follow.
8h00m21s
